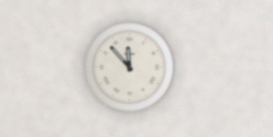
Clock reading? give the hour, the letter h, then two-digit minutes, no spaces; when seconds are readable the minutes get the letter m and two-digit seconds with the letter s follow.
11h53
